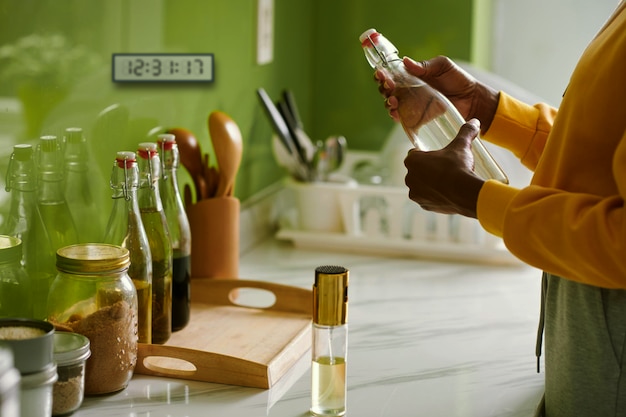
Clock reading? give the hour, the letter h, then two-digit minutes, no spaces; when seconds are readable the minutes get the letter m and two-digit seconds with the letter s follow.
12h31m17s
